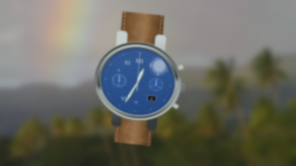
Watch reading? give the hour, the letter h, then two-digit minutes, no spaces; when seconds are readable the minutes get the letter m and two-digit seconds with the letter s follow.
12h34
